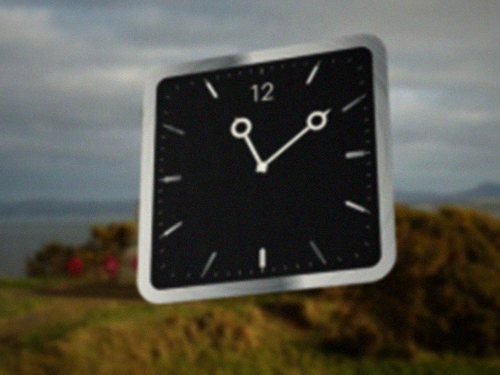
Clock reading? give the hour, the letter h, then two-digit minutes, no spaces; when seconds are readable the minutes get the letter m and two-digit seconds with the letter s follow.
11h09
